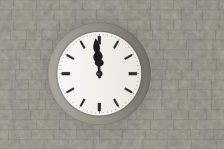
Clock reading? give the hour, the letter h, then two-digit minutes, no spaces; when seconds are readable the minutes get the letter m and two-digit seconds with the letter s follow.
11h59
